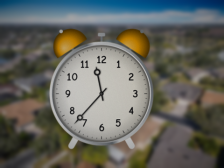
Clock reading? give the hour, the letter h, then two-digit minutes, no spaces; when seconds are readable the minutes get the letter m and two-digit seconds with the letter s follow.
11h37
